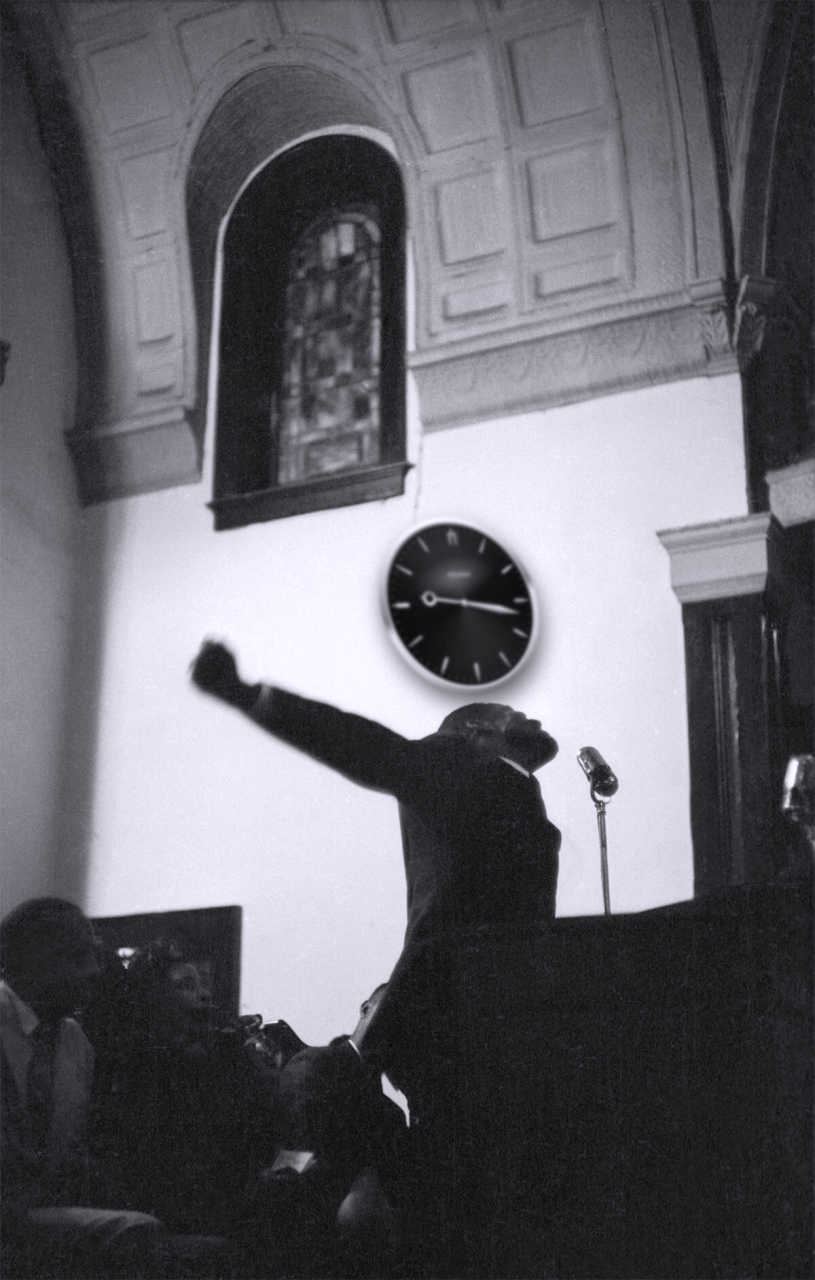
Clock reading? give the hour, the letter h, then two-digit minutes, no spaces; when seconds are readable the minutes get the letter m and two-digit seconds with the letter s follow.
9h17
